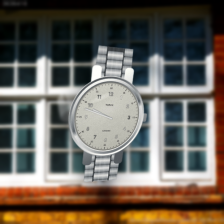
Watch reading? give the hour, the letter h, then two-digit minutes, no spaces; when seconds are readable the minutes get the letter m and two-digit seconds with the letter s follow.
9h48
